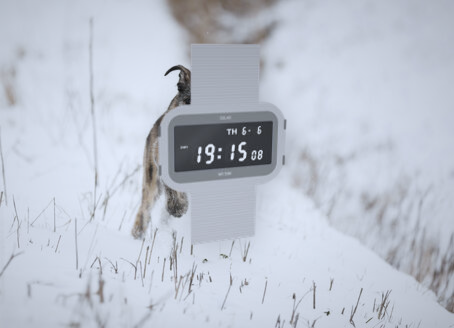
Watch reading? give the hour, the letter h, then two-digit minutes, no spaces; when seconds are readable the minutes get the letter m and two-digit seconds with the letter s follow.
19h15m08s
